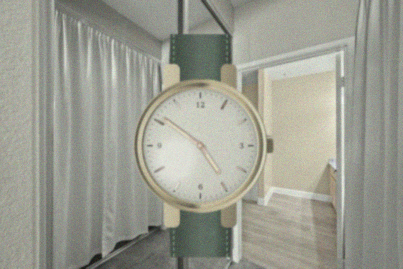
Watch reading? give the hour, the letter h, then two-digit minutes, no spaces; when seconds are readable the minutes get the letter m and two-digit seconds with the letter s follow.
4h51
